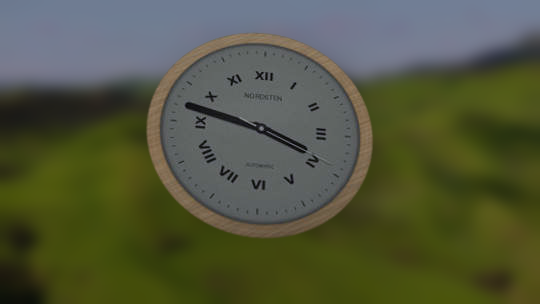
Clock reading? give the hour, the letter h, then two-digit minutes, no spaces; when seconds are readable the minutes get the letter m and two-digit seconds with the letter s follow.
3h47m19s
